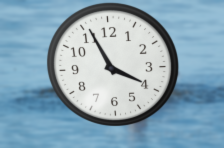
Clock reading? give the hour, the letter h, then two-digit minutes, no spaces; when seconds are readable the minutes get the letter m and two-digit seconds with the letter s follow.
3h56
